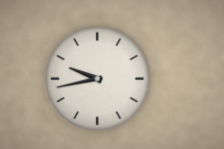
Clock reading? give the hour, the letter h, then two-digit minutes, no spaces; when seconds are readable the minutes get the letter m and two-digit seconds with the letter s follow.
9h43
